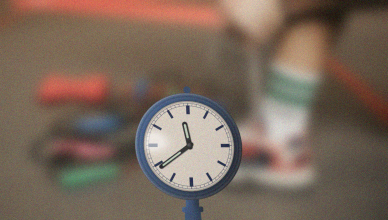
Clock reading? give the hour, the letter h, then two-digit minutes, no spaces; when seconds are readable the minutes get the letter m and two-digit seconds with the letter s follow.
11h39
